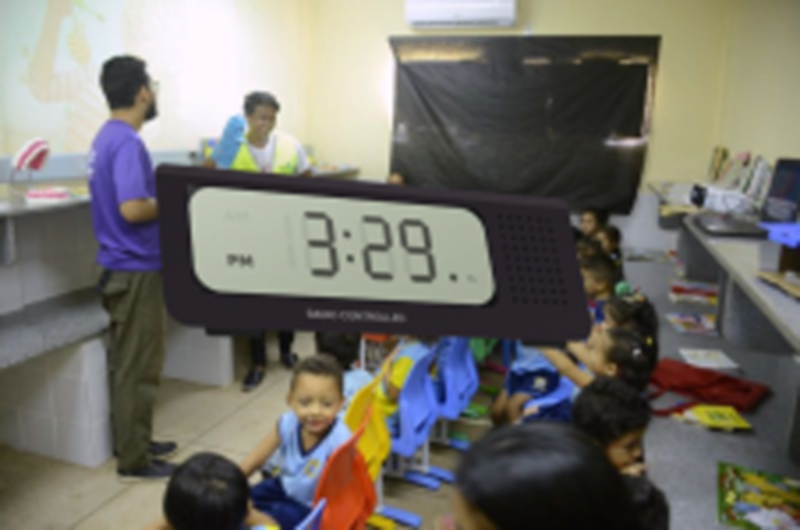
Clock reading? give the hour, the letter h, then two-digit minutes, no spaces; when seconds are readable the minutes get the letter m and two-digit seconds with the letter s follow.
3h29
